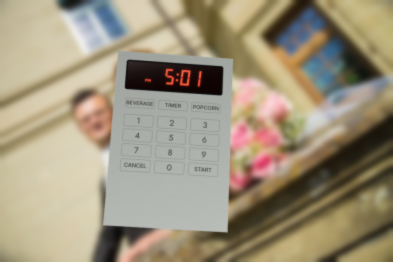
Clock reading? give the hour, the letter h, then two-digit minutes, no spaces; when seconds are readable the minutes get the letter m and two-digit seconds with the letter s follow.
5h01
